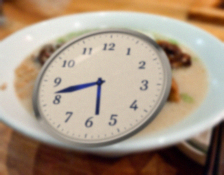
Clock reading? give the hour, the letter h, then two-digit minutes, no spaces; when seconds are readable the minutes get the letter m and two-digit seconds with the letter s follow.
5h42
